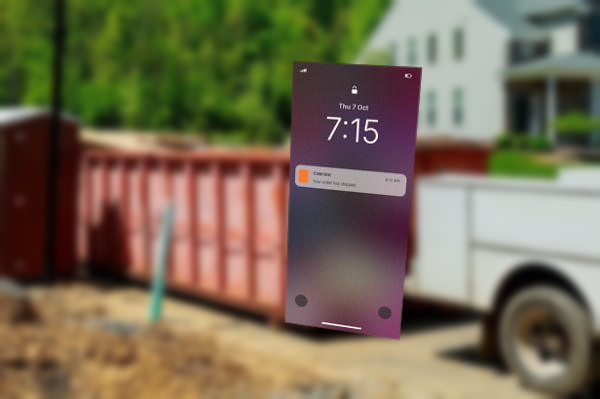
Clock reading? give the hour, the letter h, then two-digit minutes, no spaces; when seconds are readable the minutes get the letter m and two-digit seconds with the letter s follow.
7h15
